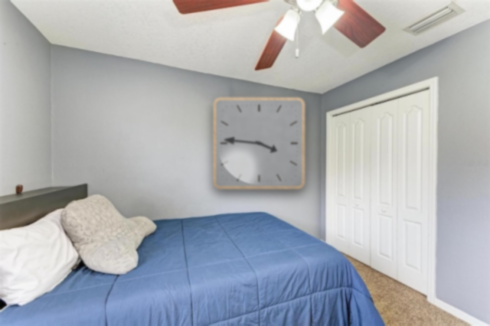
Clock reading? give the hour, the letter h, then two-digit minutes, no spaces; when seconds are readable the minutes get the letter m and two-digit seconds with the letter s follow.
3h46
